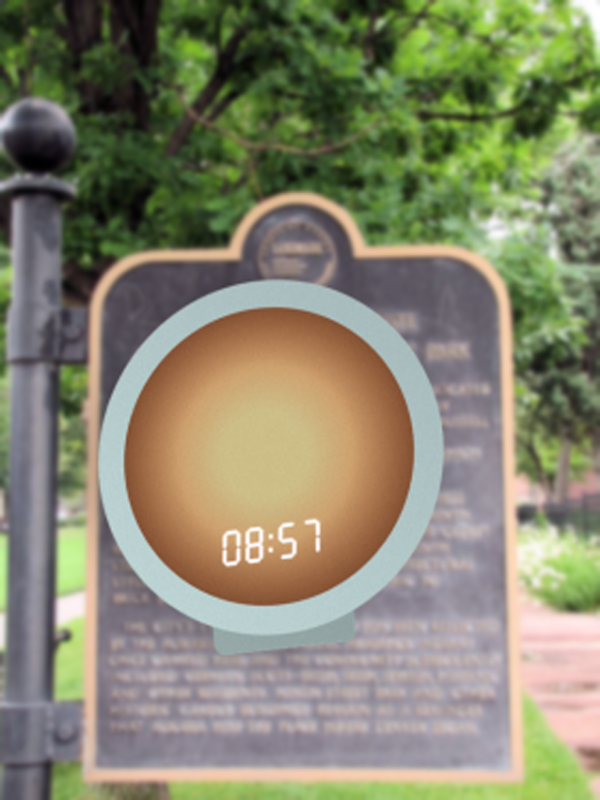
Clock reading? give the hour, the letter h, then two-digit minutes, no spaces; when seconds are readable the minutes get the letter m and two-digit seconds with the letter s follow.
8h57
